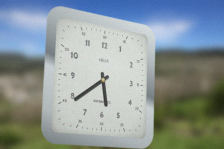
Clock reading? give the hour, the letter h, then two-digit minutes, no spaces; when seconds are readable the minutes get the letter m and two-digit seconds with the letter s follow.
5h39
